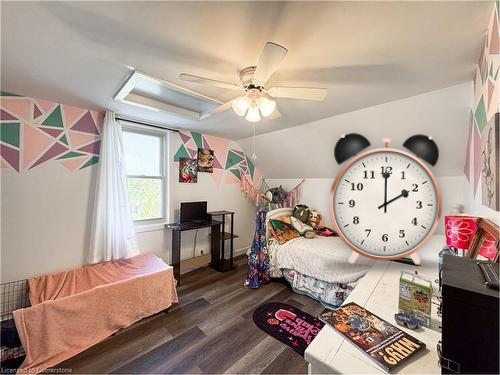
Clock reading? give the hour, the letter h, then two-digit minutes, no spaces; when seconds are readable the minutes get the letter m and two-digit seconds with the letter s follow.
2h00
